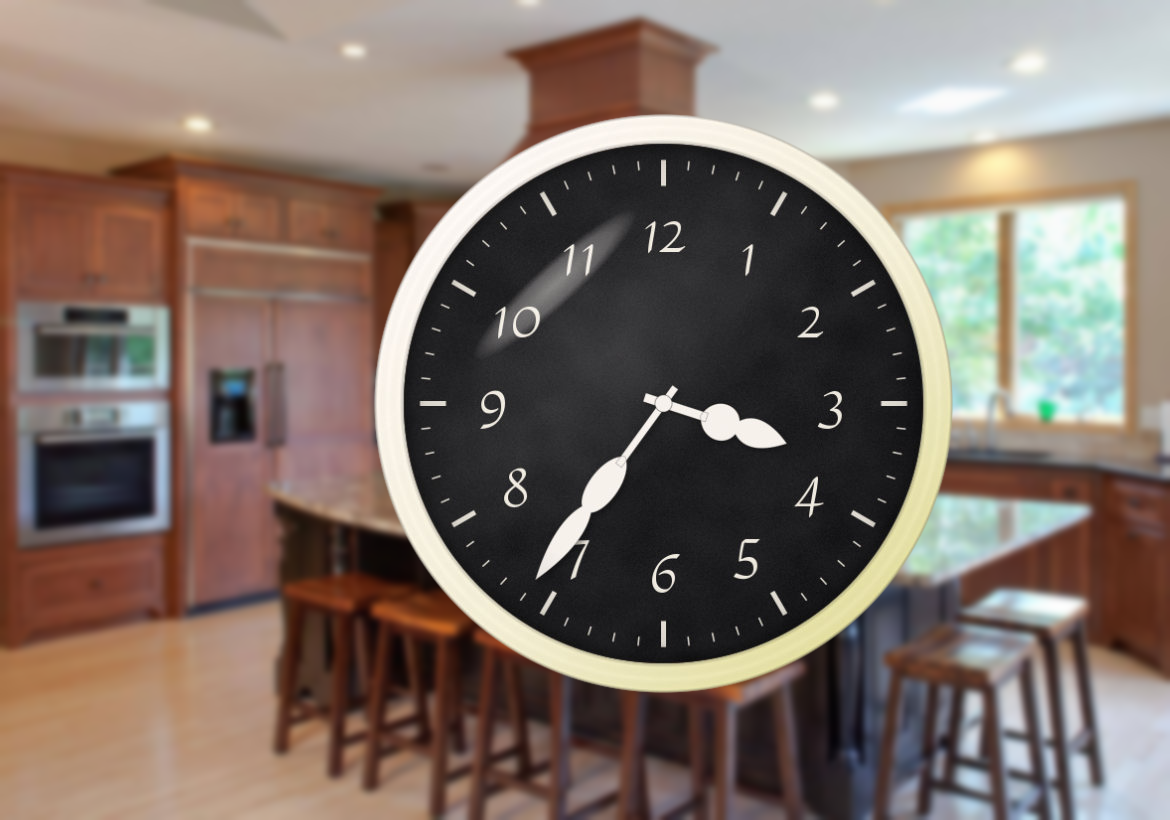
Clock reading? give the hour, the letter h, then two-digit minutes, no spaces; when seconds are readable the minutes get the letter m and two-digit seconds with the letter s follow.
3h36
